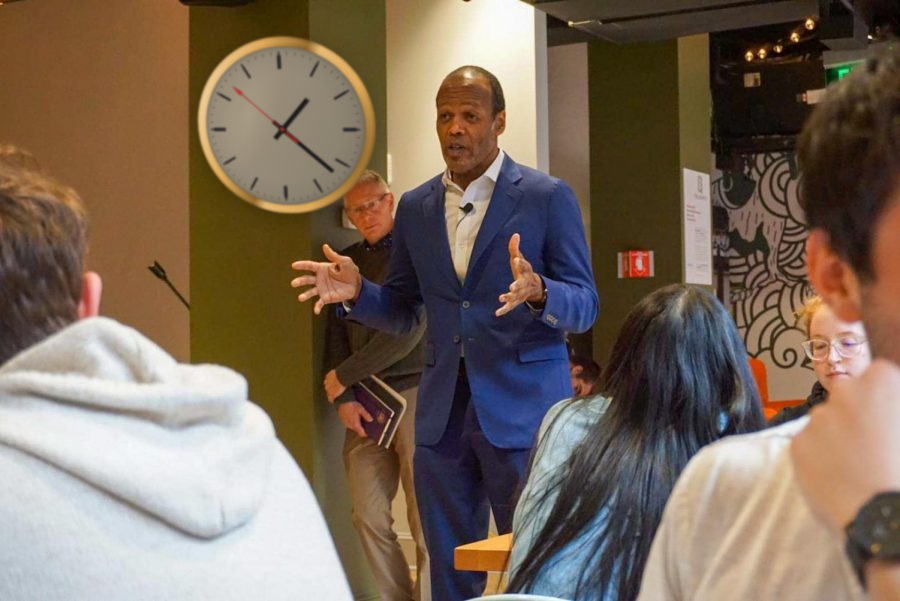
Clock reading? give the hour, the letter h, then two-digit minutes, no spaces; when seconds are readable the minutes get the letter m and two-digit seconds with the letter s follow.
1h21m52s
